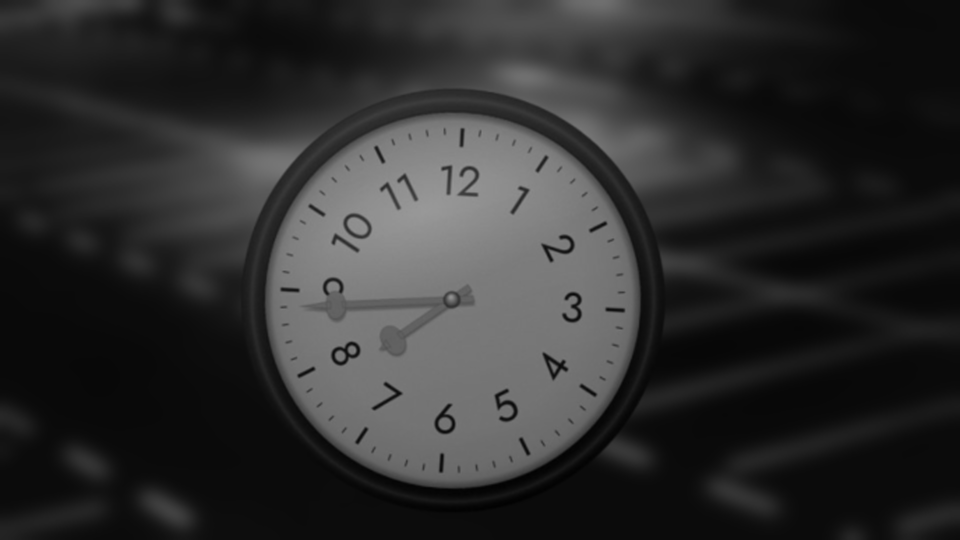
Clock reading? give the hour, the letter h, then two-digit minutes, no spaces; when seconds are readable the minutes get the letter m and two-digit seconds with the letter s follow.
7h44
